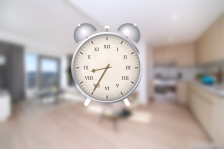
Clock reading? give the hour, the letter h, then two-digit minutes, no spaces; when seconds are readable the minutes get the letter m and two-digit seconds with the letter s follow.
8h35
